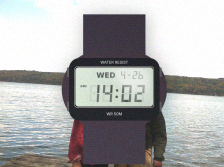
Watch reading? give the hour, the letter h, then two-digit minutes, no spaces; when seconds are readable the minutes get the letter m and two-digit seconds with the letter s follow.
14h02
